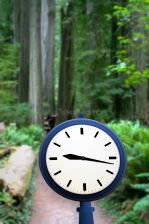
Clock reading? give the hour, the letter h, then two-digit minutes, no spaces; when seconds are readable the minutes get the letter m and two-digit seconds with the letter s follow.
9h17
